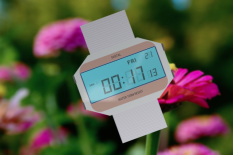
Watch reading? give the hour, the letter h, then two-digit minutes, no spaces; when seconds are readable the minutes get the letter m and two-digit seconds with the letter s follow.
0h17m13s
